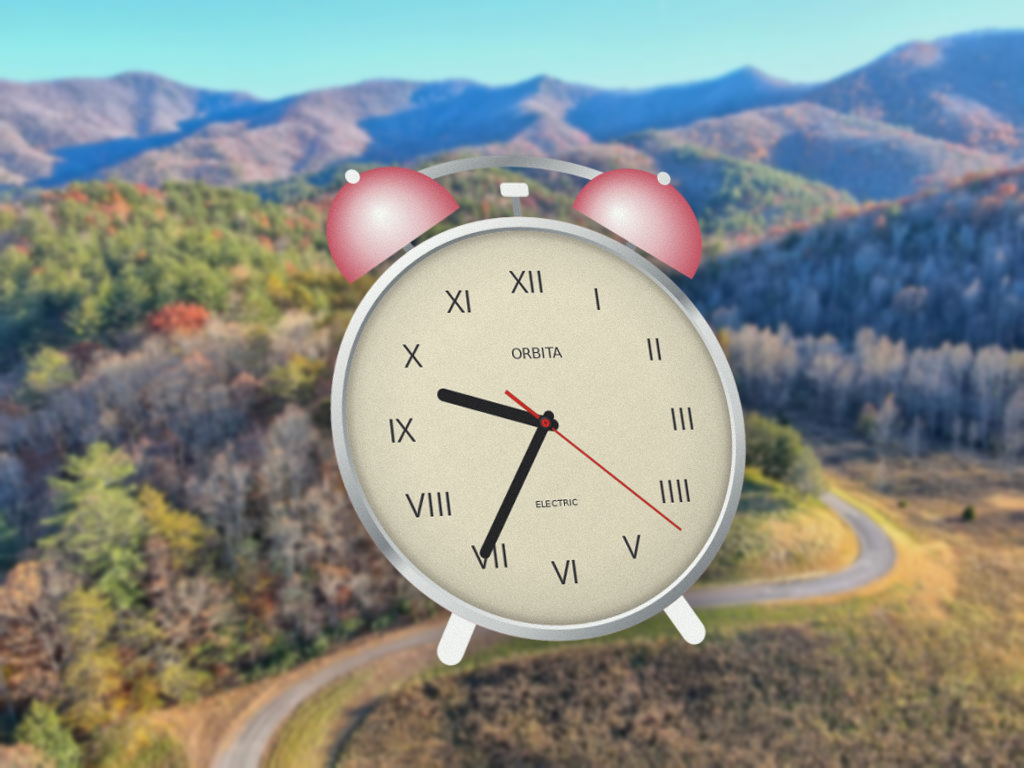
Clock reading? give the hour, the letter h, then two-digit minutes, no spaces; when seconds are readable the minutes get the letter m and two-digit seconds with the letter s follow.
9h35m22s
